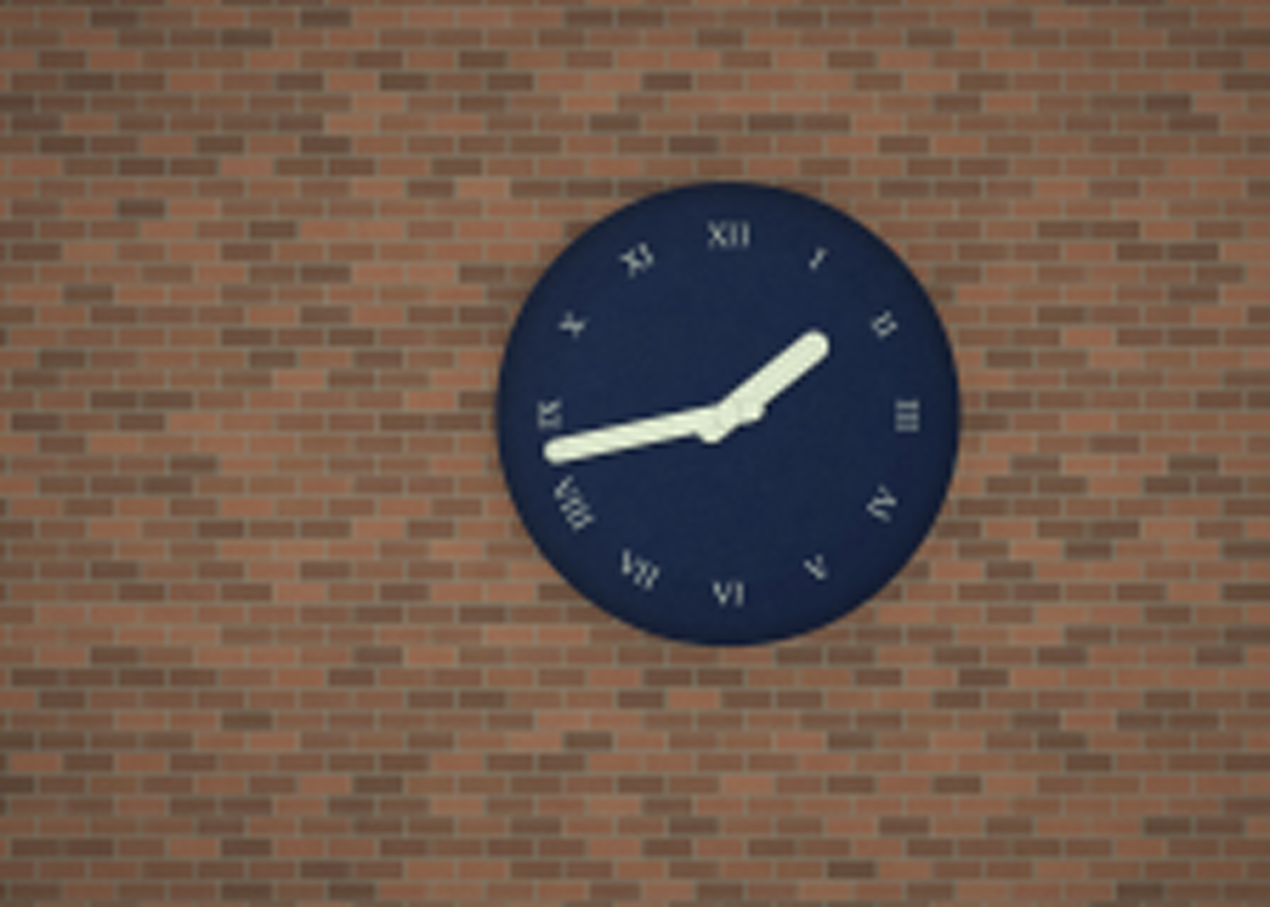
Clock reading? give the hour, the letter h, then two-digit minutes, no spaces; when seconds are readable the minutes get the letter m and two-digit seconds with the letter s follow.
1h43
